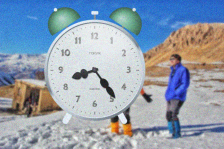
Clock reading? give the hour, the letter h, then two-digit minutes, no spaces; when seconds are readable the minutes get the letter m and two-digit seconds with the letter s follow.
8h24
